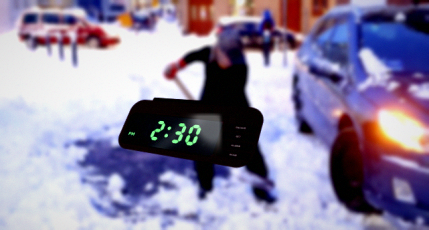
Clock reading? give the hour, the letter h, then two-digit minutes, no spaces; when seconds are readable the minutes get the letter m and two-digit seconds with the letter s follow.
2h30
